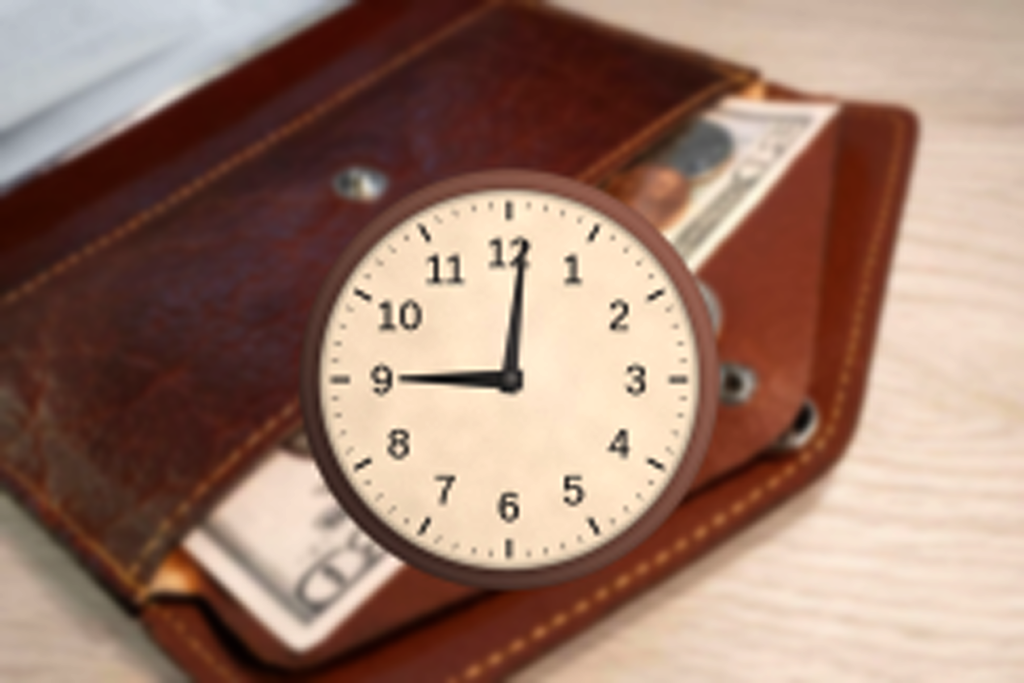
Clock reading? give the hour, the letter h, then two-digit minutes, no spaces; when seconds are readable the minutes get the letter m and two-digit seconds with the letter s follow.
9h01
